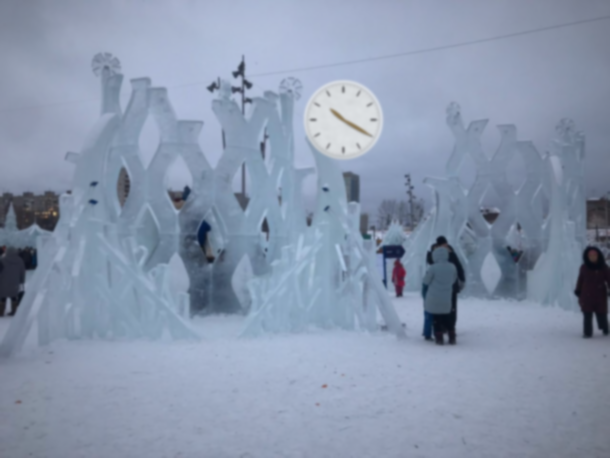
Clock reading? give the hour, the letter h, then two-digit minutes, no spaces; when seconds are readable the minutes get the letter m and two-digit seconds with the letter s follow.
10h20
